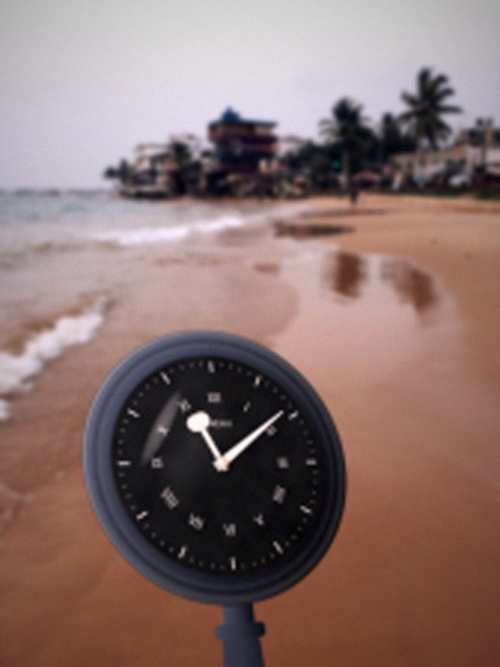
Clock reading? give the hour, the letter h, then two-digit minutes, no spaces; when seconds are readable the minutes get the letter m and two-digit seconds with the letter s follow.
11h09
